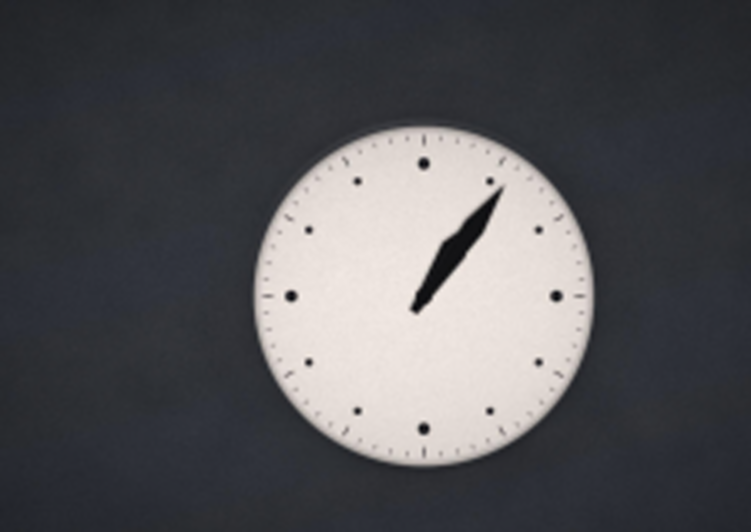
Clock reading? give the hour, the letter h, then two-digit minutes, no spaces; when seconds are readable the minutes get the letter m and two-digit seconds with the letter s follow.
1h06
